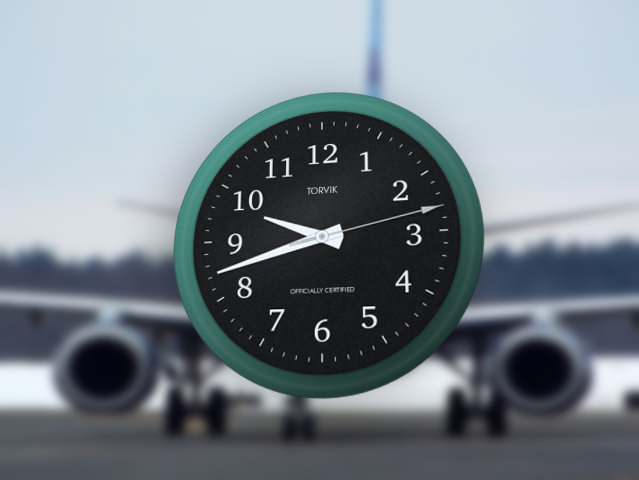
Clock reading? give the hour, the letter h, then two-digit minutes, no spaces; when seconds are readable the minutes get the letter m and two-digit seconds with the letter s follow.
9h42m13s
